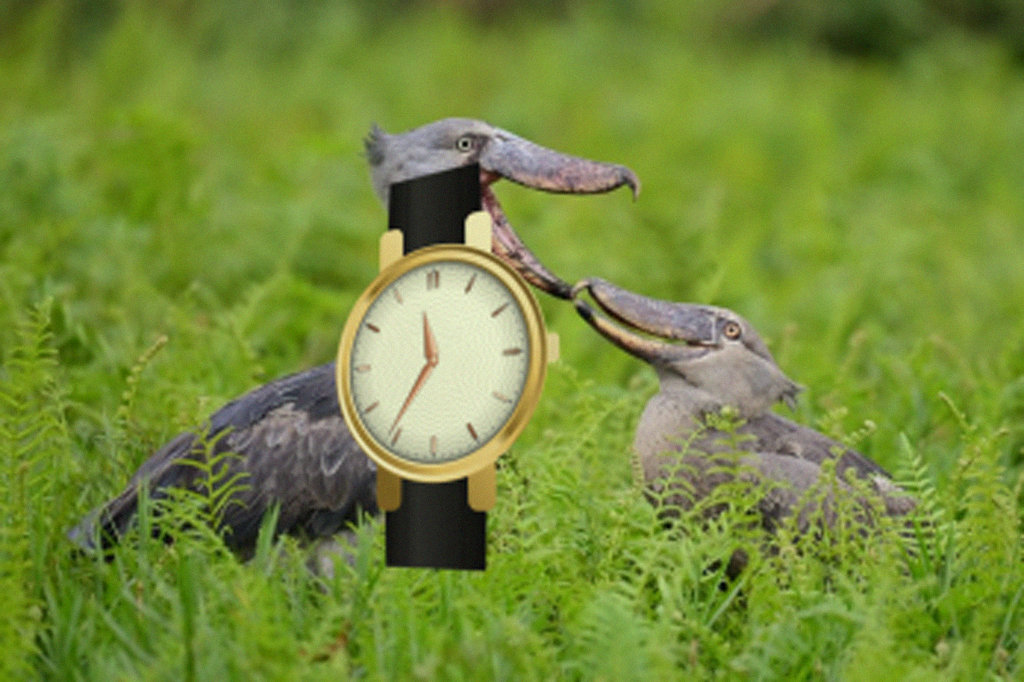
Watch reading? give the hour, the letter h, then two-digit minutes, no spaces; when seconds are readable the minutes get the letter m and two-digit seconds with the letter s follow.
11h36
